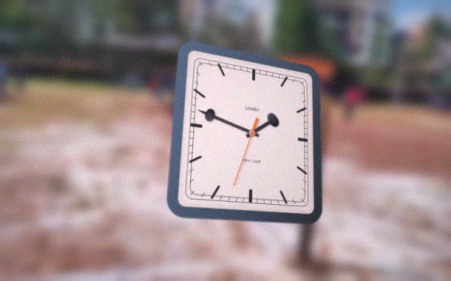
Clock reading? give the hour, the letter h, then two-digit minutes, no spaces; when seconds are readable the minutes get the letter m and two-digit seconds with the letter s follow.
1h47m33s
